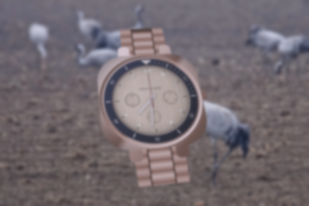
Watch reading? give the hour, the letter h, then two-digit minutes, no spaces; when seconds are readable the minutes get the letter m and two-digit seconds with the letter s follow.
7h31
